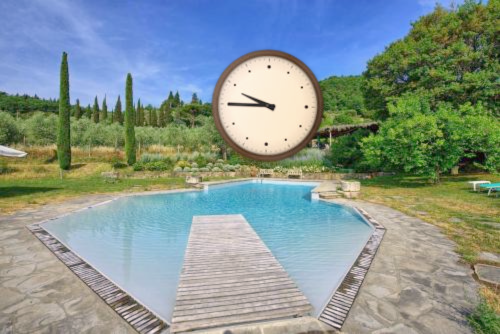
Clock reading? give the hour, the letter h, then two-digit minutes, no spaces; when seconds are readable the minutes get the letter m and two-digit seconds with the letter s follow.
9h45
